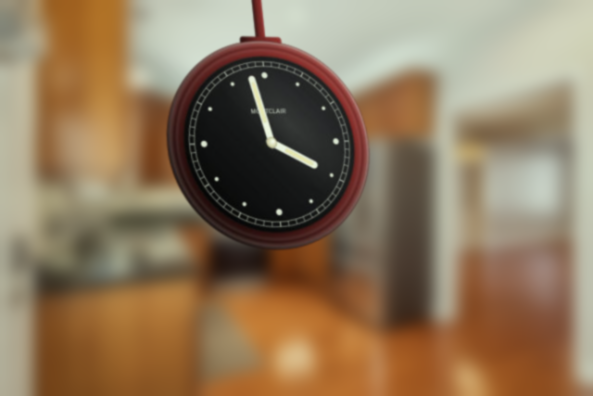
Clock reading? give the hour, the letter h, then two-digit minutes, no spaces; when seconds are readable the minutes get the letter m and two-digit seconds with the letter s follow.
3h58
